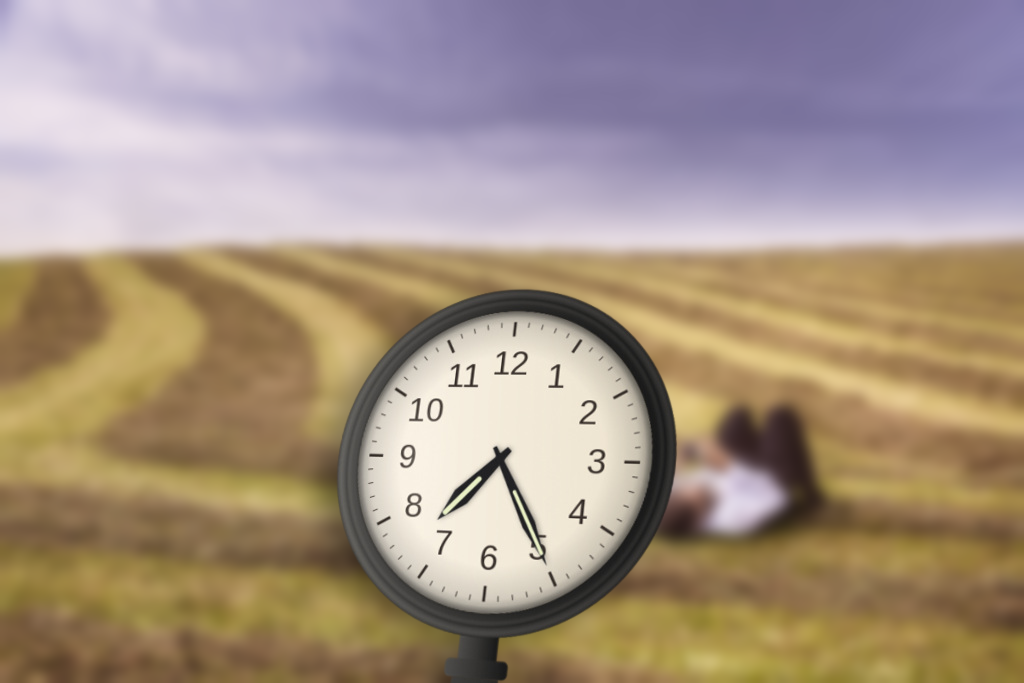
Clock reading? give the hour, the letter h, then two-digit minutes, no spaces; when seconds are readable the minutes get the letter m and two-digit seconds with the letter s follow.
7h25
